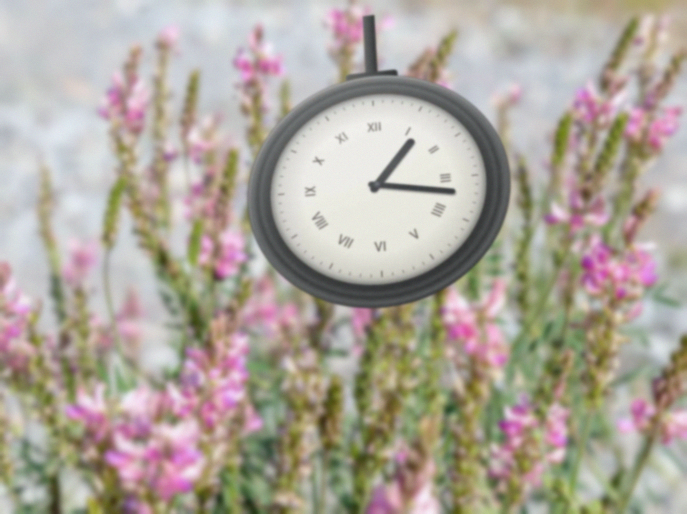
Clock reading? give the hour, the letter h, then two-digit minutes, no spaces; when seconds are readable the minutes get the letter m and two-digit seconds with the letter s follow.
1h17
